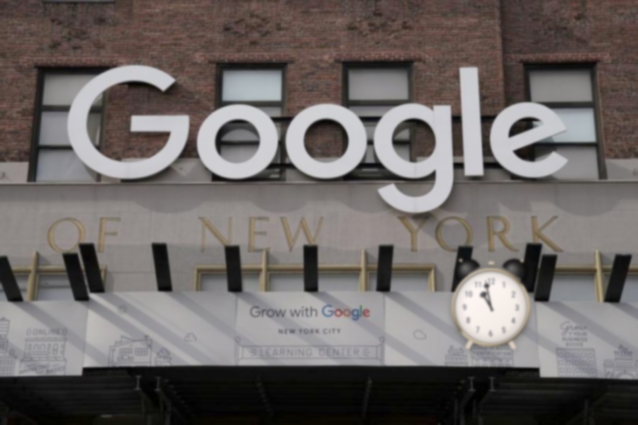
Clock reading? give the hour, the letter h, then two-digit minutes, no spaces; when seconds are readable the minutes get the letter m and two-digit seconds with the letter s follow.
10h58
